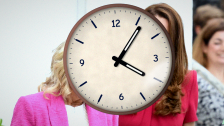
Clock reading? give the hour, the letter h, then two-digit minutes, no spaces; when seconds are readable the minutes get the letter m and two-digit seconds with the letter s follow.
4h06
